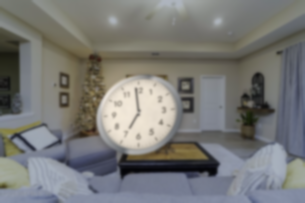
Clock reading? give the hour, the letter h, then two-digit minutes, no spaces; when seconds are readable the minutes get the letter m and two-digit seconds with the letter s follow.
6h59
